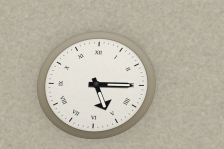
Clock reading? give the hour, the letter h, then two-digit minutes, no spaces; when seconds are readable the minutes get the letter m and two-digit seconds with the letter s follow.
5h15
